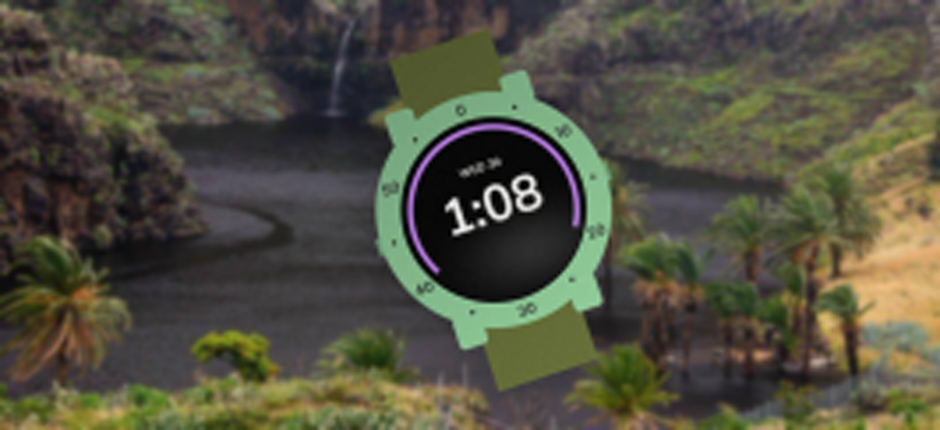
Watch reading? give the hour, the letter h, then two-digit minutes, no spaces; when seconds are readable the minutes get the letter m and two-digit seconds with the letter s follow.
1h08
